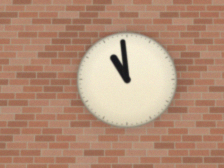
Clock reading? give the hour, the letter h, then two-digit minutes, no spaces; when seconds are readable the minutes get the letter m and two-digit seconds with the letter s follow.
10h59
